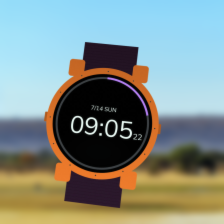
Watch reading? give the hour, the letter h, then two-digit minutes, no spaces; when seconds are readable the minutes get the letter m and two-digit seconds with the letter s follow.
9h05
